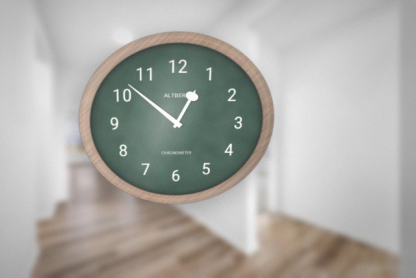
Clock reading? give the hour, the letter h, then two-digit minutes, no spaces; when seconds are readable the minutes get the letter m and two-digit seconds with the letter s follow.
12h52
